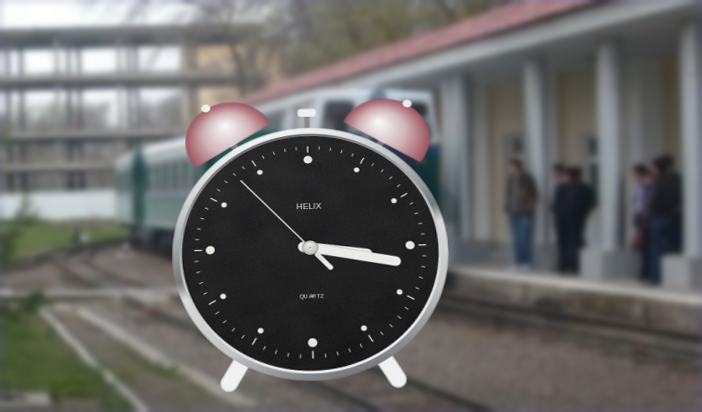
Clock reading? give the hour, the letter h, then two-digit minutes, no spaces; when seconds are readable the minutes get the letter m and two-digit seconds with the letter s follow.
3h16m53s
